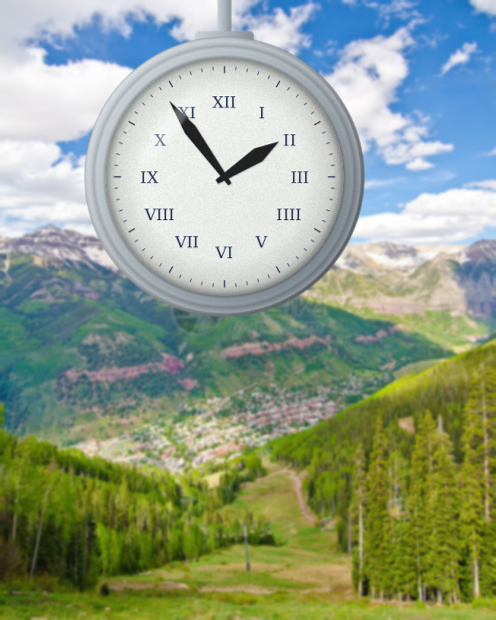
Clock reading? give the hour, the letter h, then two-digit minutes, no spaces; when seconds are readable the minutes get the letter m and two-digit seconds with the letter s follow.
1h54
